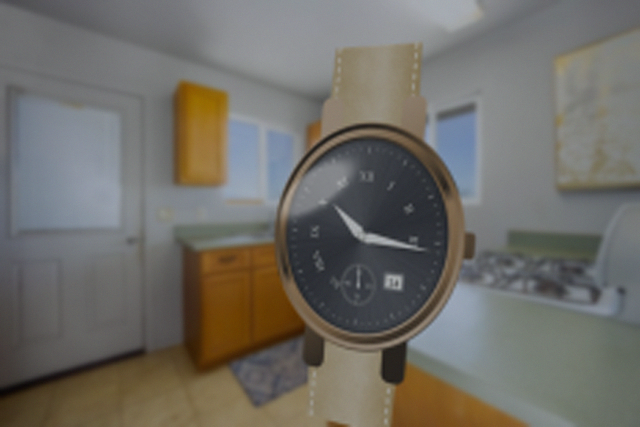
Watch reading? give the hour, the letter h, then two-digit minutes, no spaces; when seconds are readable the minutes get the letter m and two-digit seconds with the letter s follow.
10h16
